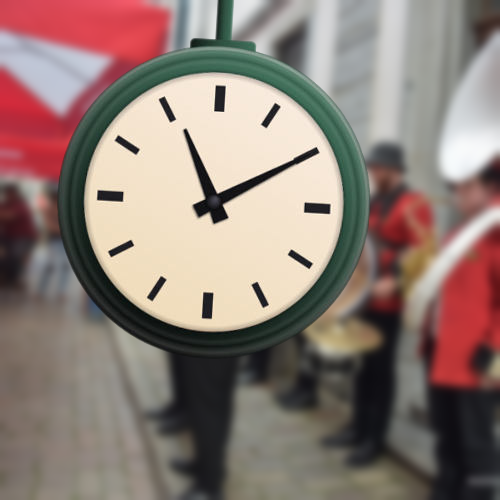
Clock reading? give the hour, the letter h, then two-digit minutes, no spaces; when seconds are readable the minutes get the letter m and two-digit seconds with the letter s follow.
11h10
